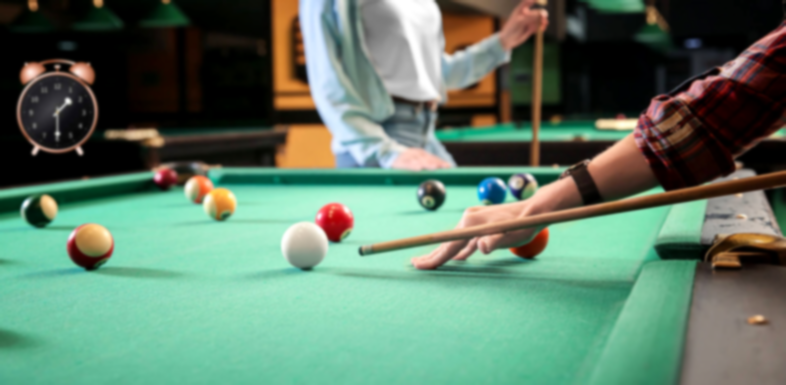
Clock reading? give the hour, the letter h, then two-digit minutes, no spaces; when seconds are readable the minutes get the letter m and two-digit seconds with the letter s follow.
1h30
